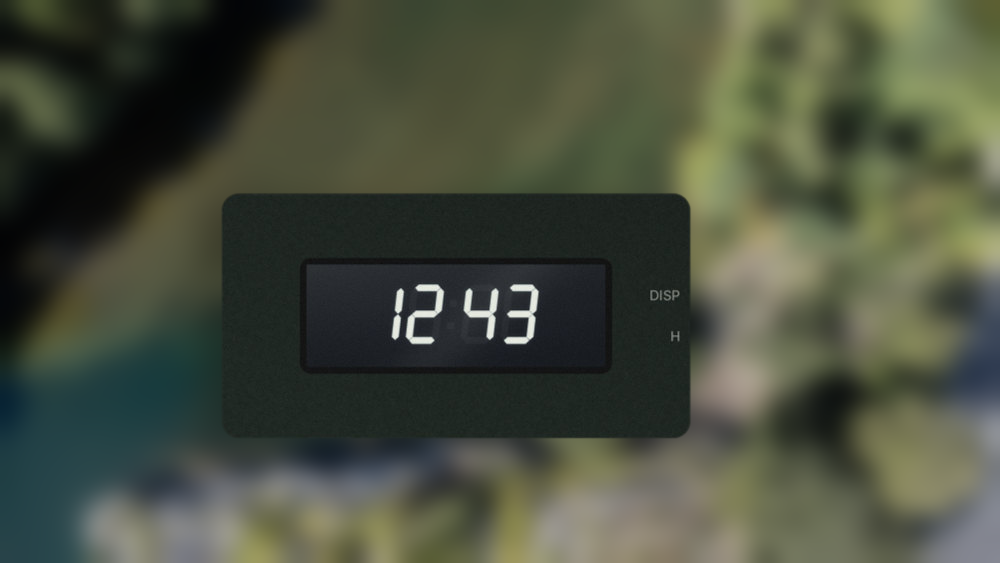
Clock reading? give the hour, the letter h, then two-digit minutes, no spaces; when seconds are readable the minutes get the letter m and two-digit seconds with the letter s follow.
12h43
